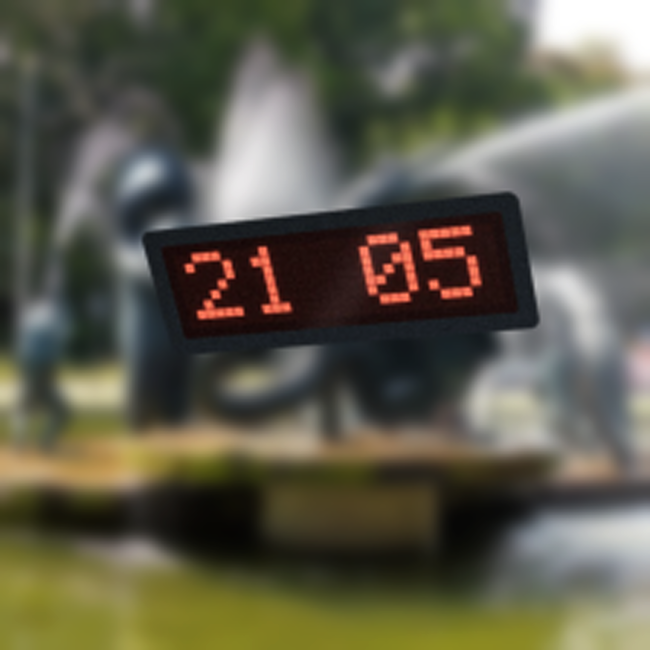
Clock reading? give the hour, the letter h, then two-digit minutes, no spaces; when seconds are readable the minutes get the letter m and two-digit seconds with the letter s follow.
21h05
